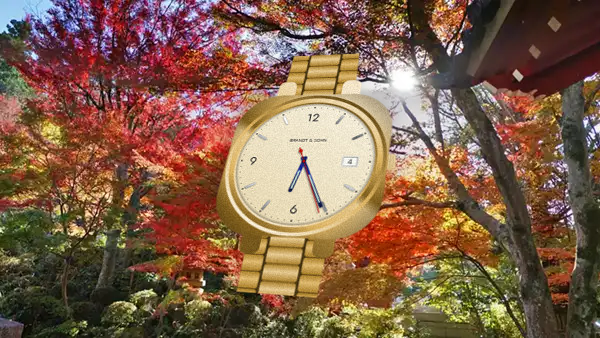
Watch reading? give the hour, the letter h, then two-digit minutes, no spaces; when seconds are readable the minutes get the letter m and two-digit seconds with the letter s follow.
6h25m26s
